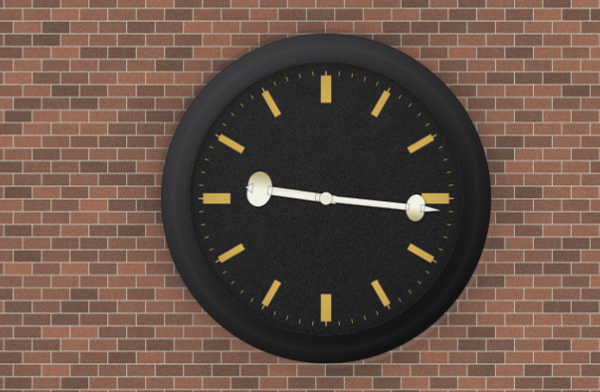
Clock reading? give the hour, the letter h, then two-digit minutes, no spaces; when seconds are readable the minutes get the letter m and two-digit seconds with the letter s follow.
9h16
